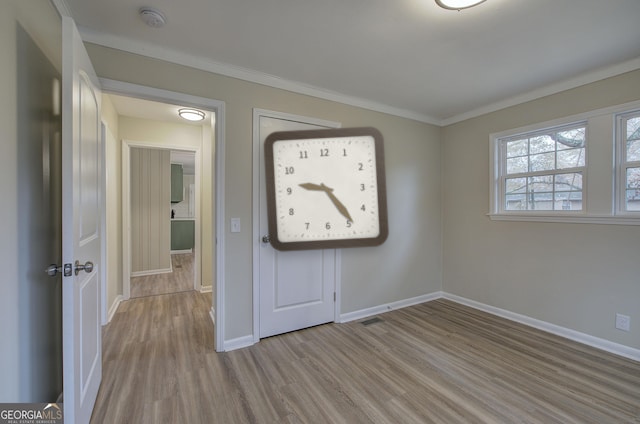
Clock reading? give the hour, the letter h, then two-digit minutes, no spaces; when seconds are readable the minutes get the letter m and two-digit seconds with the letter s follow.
9h24
